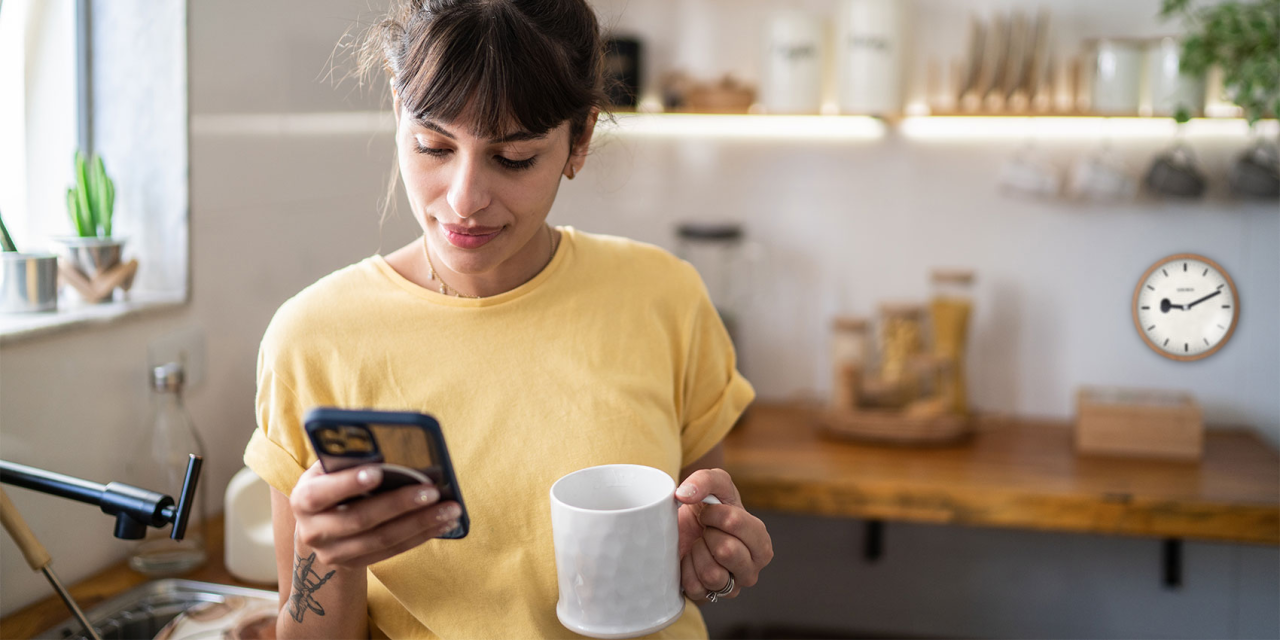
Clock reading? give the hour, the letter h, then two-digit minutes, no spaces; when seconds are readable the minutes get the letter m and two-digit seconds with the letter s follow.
9h11
